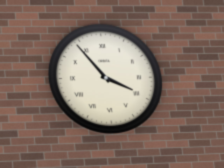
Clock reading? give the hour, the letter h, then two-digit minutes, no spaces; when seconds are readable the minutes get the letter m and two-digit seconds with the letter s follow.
3h54
